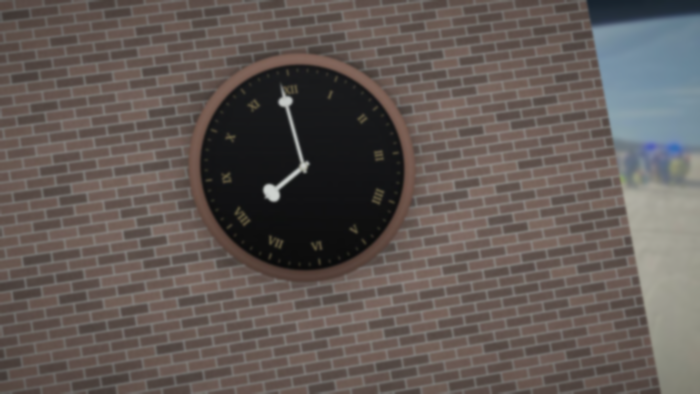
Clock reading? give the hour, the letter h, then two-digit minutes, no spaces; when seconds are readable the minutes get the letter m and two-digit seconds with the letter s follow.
7h59
